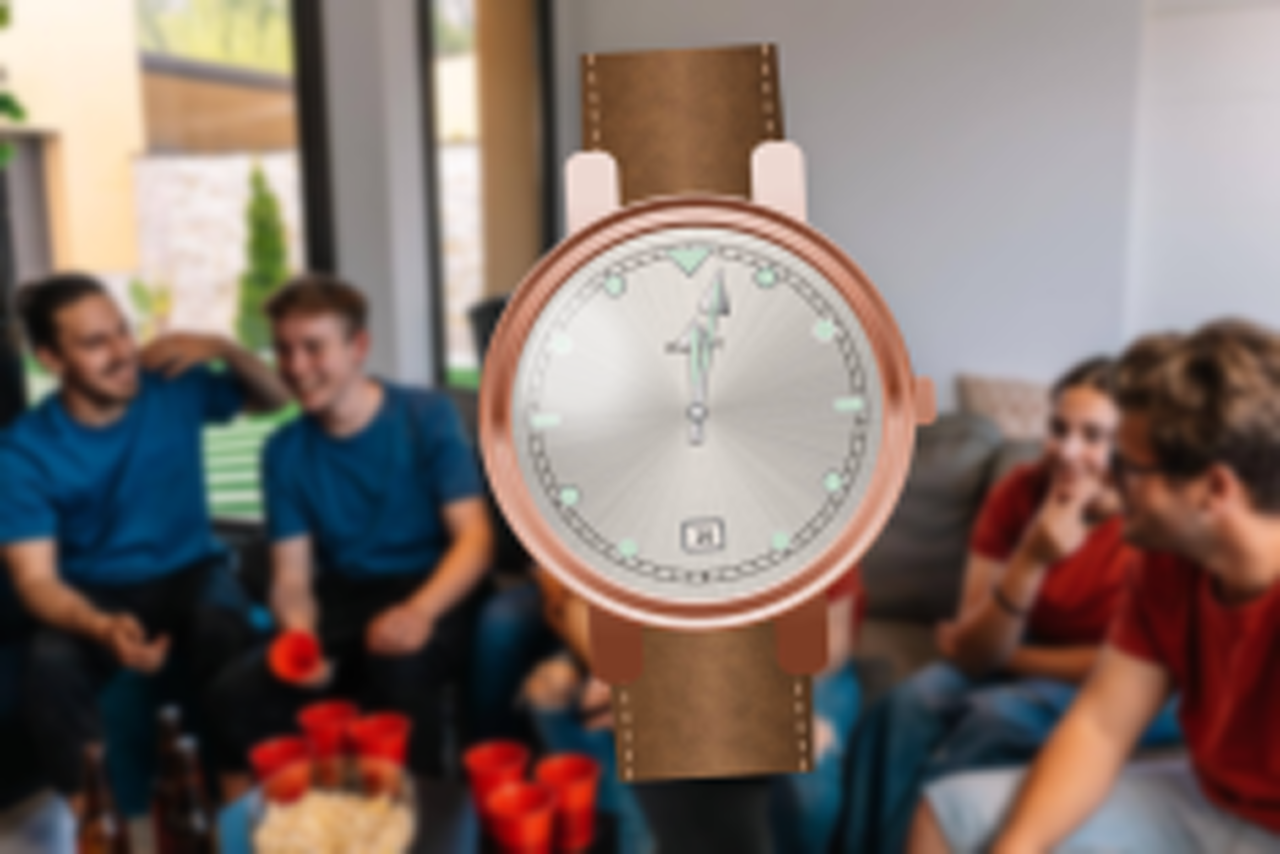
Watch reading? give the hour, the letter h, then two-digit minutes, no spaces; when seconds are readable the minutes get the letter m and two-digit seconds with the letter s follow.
12h02
